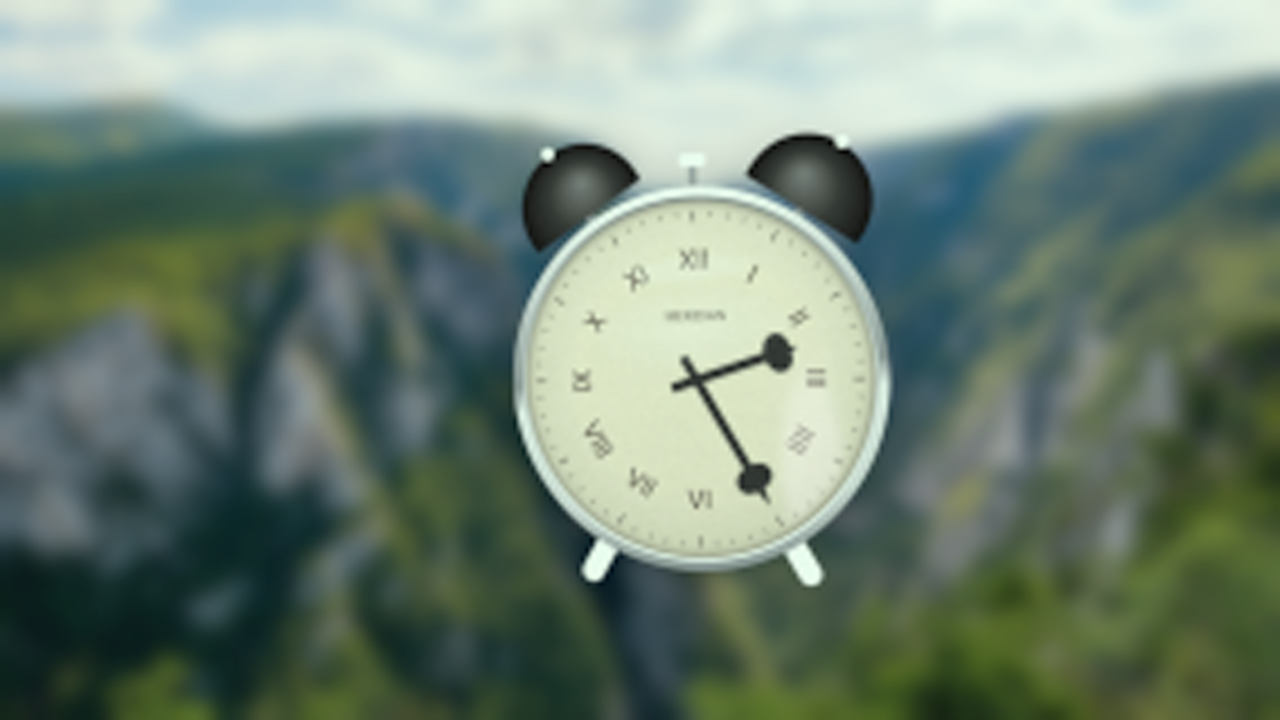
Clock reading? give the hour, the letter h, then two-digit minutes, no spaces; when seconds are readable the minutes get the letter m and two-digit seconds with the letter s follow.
2h25
